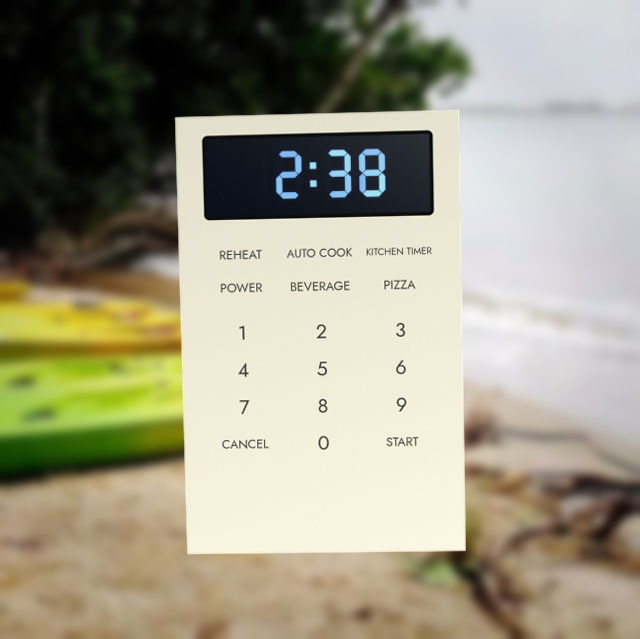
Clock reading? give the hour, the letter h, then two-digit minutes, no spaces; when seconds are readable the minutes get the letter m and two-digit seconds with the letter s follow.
2h38
